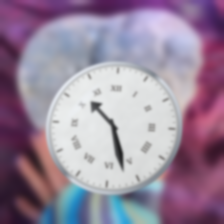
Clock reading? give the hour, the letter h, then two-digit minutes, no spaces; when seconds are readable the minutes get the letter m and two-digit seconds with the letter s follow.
10h27
